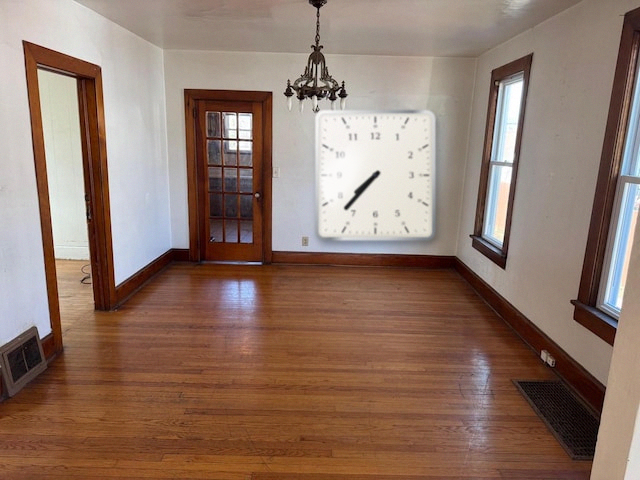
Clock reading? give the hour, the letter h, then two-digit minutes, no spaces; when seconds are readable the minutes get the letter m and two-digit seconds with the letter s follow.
7h37
